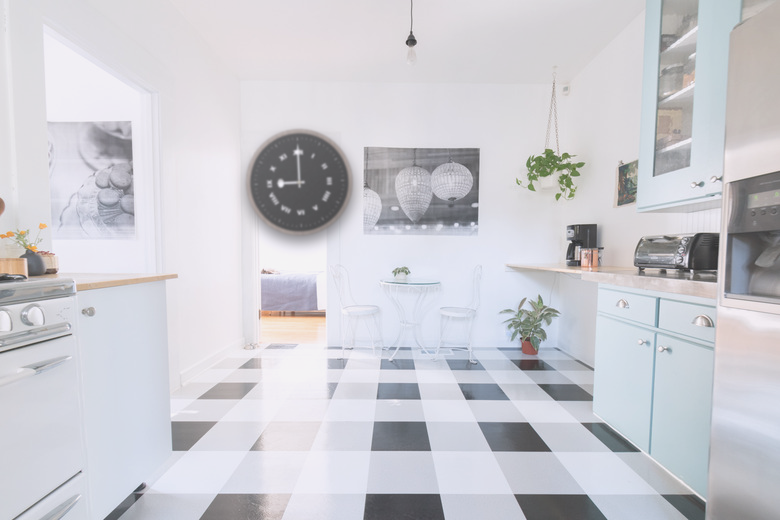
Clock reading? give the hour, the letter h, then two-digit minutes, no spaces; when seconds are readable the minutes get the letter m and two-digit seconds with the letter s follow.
9h00
